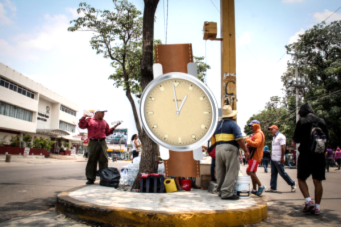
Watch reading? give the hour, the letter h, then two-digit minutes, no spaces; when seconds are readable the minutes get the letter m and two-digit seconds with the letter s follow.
12h59
